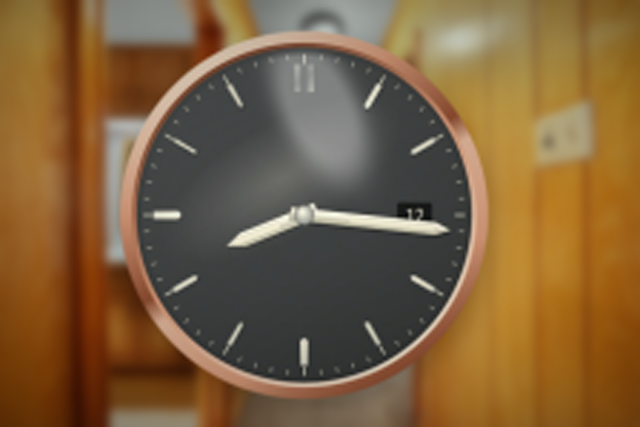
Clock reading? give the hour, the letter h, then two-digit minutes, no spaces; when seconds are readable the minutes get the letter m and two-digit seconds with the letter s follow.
8h16
